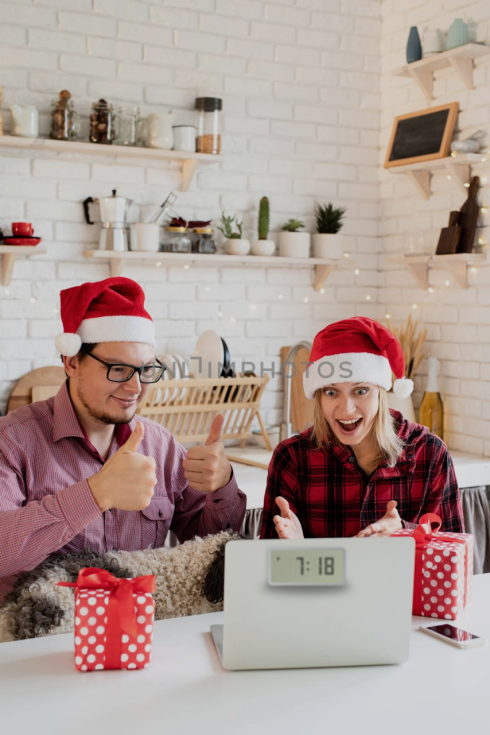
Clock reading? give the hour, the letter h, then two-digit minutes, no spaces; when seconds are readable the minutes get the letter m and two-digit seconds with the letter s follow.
7h18
